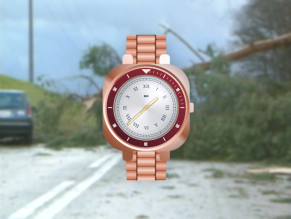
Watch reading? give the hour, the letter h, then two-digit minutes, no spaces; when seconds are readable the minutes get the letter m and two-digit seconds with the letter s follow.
1h38
